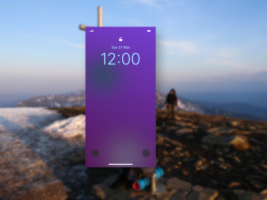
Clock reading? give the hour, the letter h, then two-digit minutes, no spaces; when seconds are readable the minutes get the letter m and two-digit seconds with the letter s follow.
12h00
